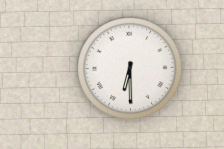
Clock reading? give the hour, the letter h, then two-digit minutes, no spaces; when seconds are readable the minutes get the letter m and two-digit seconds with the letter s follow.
6h30
